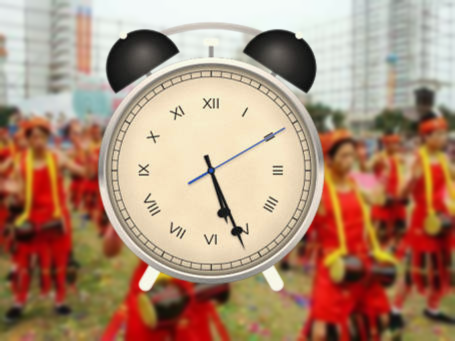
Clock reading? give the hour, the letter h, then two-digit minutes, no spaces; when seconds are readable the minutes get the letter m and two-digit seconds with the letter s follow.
5h26m10s
